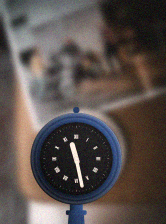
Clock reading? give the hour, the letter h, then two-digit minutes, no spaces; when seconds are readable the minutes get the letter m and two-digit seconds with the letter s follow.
11h28
